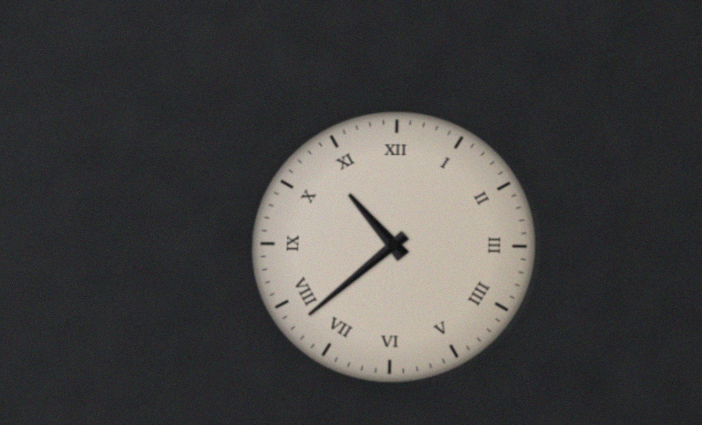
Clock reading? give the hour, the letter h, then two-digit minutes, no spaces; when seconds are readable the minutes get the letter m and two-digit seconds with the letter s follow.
10h38
